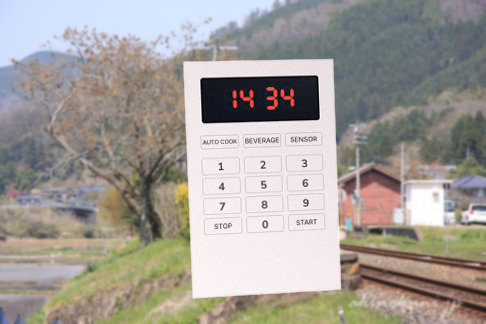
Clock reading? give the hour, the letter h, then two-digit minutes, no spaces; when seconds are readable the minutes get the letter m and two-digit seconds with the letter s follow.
14h34
